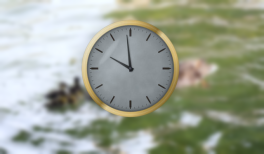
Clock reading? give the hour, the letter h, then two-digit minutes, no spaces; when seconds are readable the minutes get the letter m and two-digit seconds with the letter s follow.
9h59
